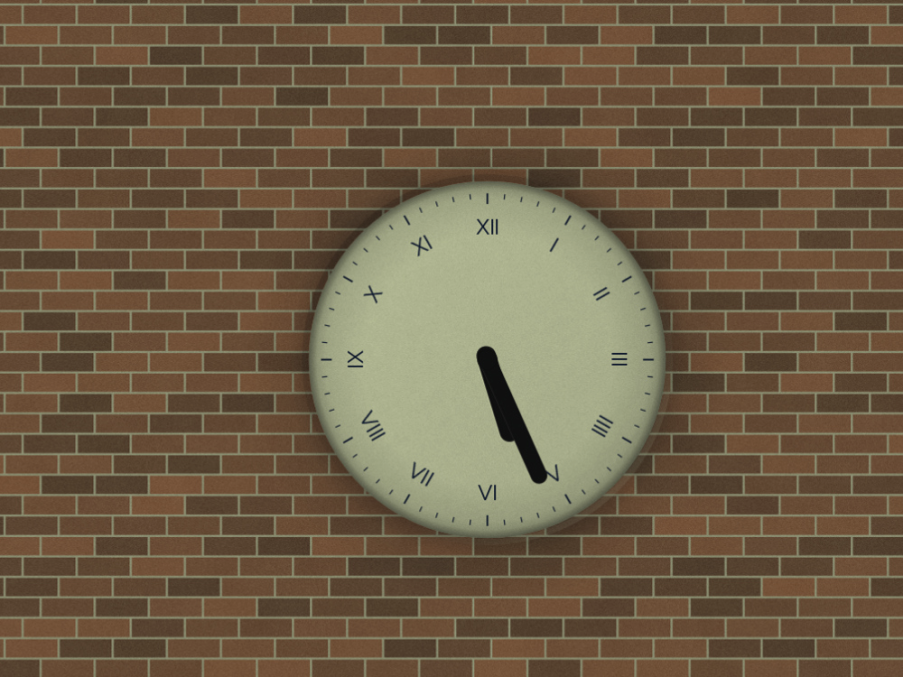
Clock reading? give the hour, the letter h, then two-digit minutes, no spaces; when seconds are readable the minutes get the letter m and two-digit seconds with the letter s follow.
5h26
